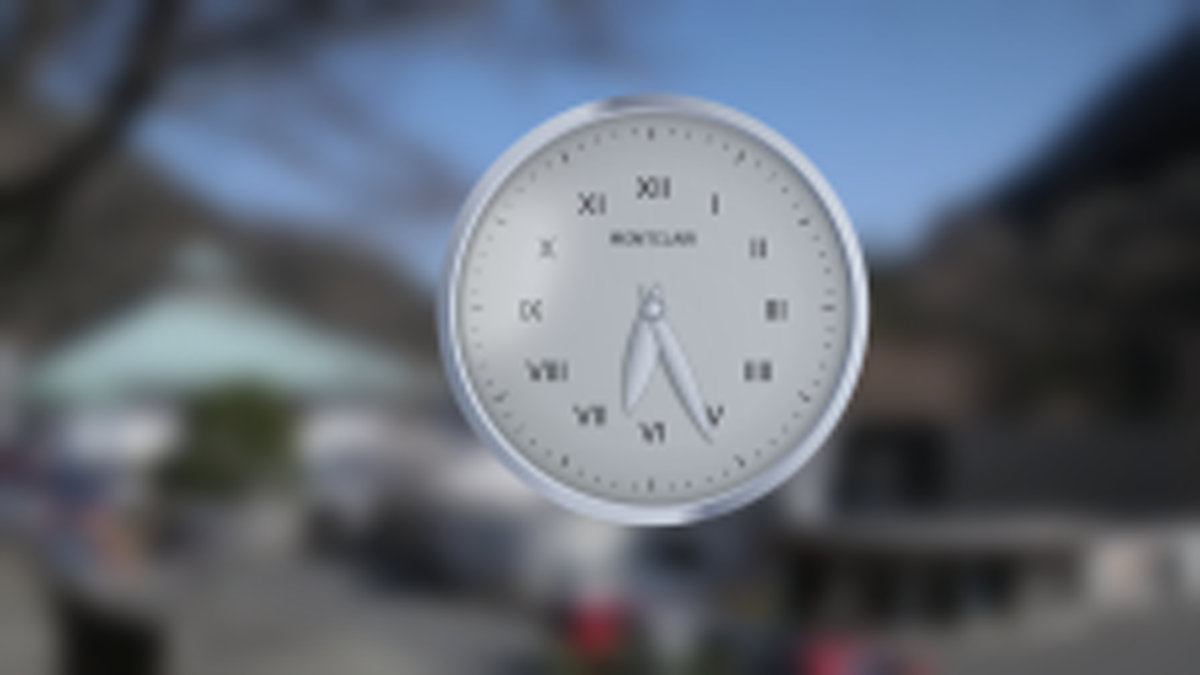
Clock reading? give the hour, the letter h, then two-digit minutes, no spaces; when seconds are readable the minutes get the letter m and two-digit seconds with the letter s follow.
6h26
